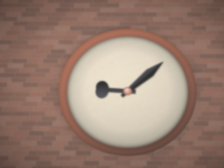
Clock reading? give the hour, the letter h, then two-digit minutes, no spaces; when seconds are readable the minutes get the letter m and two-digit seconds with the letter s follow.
9h08
